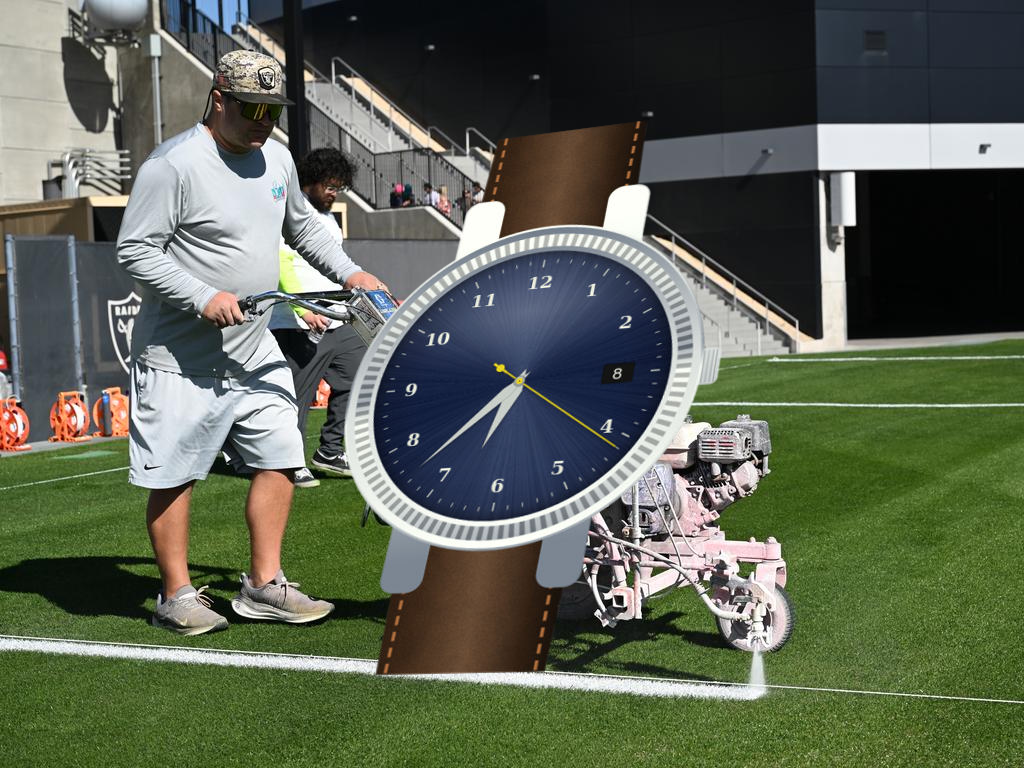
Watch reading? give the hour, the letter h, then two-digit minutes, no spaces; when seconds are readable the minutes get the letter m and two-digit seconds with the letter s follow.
6h37m21s
